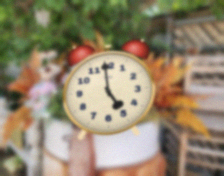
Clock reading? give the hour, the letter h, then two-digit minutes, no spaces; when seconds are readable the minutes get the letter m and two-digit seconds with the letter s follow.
4h59
